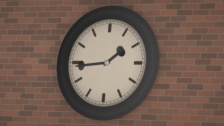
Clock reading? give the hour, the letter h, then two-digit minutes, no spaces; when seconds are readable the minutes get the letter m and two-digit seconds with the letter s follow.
1h44
